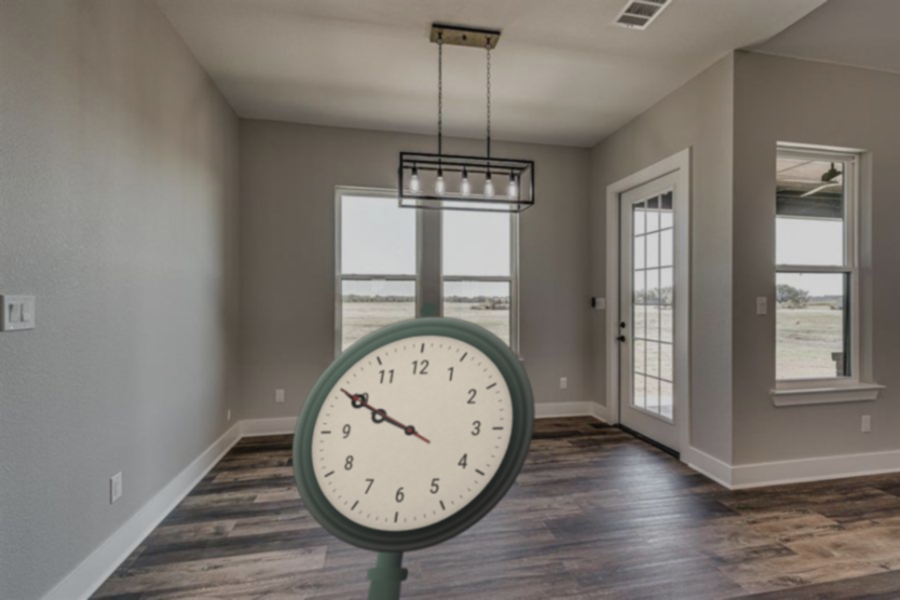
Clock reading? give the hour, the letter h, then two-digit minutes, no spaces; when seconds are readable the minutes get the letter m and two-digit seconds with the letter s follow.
9h49m50s
